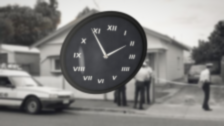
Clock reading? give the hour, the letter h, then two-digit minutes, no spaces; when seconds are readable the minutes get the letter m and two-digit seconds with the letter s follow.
1h54
